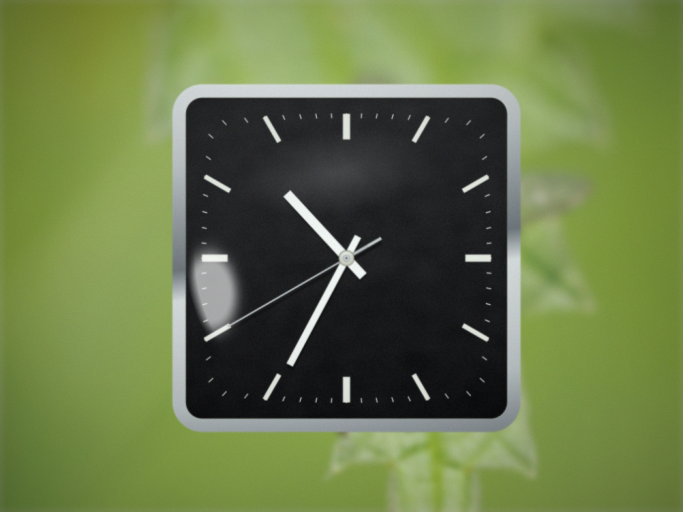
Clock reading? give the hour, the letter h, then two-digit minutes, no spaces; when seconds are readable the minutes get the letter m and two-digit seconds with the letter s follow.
10h34m40s
